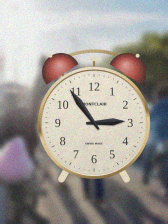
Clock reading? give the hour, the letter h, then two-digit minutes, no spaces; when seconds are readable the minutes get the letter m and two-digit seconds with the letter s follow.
2h54
